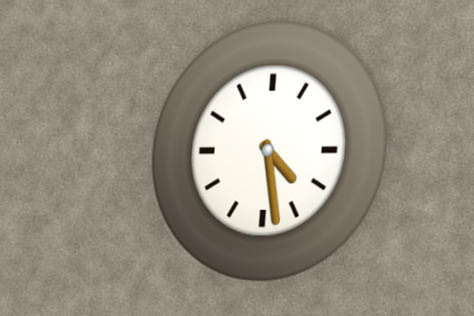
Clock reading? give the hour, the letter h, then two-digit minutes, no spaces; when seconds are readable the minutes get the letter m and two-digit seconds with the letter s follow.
4h28
